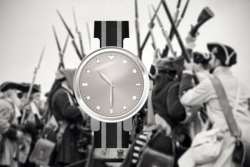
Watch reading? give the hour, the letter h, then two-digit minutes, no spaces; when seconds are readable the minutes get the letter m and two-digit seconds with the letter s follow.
10h30
